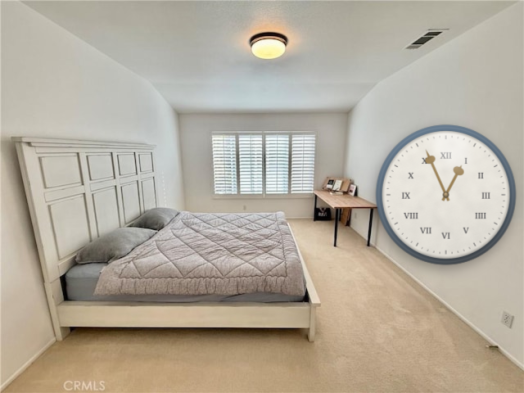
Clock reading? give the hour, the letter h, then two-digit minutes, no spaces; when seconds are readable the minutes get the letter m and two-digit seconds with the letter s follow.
12h56
